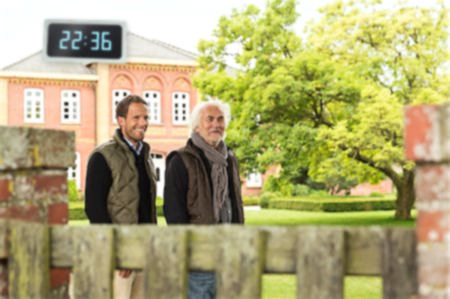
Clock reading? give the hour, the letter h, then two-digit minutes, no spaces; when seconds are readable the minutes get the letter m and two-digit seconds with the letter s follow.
22h36
